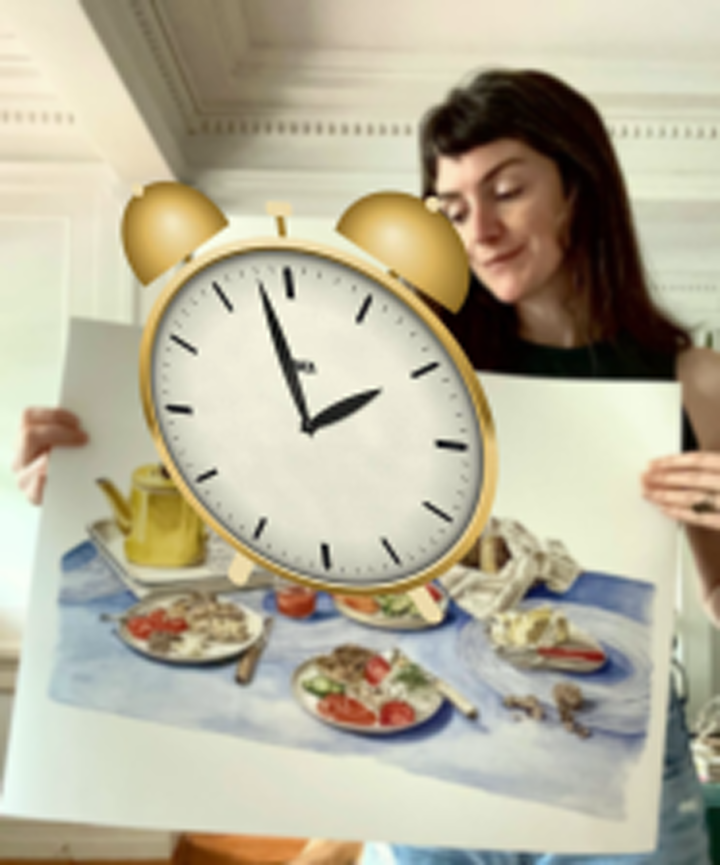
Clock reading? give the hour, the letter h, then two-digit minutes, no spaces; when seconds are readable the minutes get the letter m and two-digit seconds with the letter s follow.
1h58
